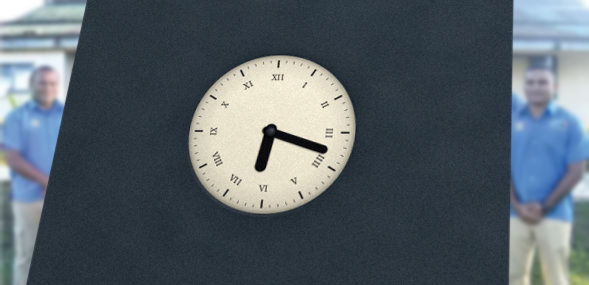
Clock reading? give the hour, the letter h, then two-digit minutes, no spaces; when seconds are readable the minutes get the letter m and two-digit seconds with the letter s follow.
6h18
